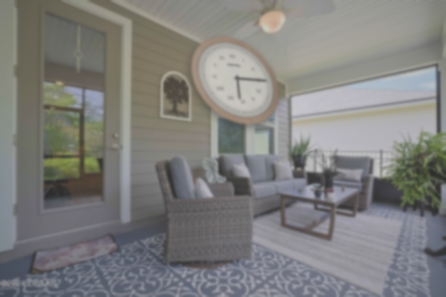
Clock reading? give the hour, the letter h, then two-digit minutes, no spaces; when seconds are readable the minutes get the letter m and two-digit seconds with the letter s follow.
6h15
